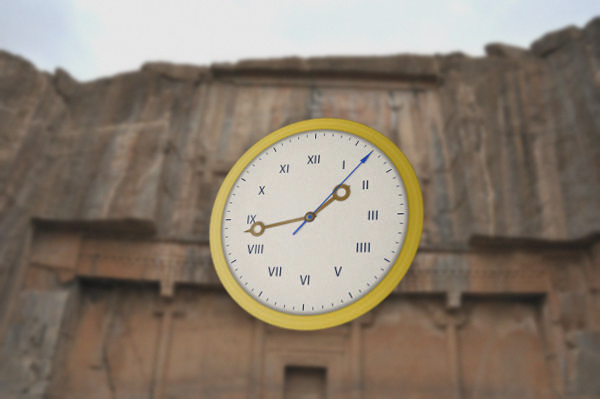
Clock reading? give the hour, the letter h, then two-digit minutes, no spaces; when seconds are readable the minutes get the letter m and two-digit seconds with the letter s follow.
1h43m07s
